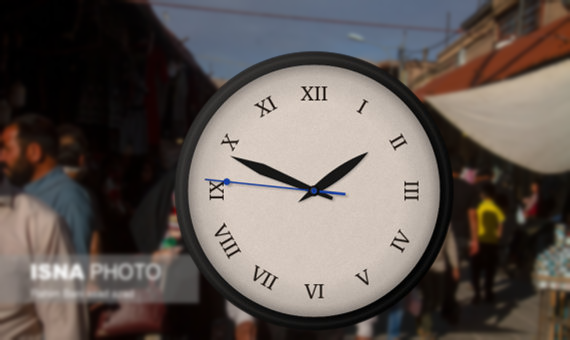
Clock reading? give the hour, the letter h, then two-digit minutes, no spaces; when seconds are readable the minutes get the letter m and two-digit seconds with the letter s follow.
1h48m46s
